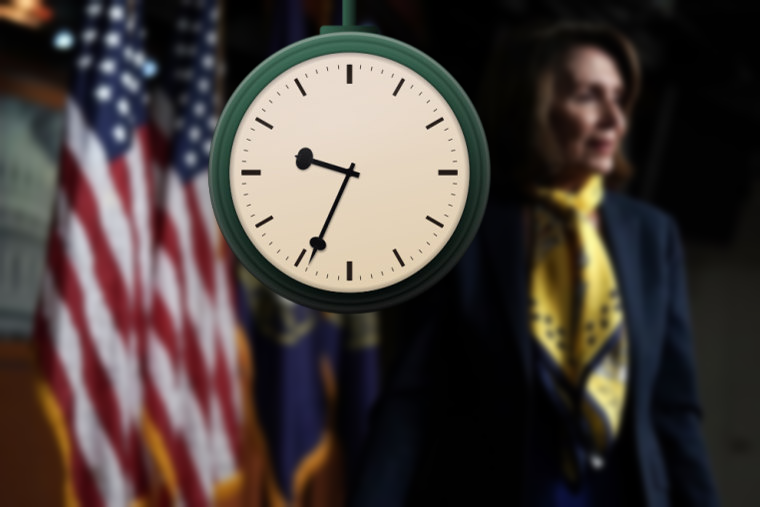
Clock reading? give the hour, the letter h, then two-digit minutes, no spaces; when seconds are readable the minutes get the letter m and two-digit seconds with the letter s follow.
9h34
